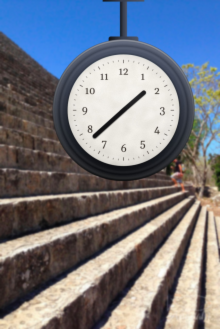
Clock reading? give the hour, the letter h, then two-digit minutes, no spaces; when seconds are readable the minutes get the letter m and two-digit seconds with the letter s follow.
1h38
